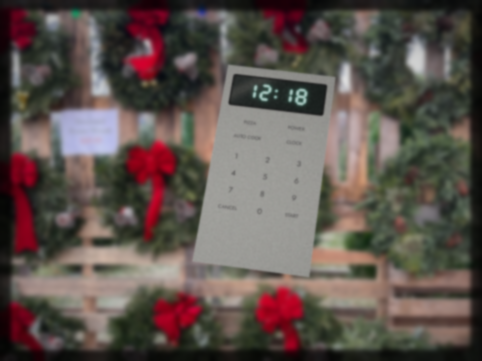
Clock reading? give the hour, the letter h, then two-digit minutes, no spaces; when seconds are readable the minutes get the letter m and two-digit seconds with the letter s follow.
12h18
